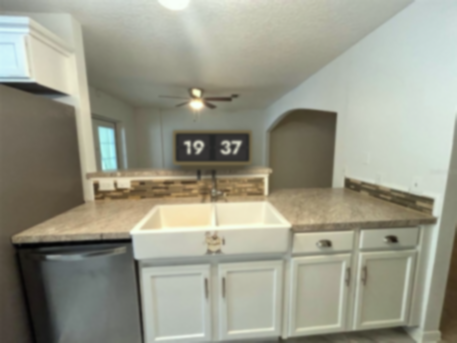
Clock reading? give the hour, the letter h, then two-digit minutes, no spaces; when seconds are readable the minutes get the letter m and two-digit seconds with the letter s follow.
19h37
